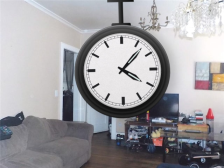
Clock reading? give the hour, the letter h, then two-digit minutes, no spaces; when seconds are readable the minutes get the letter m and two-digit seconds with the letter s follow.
4h07
